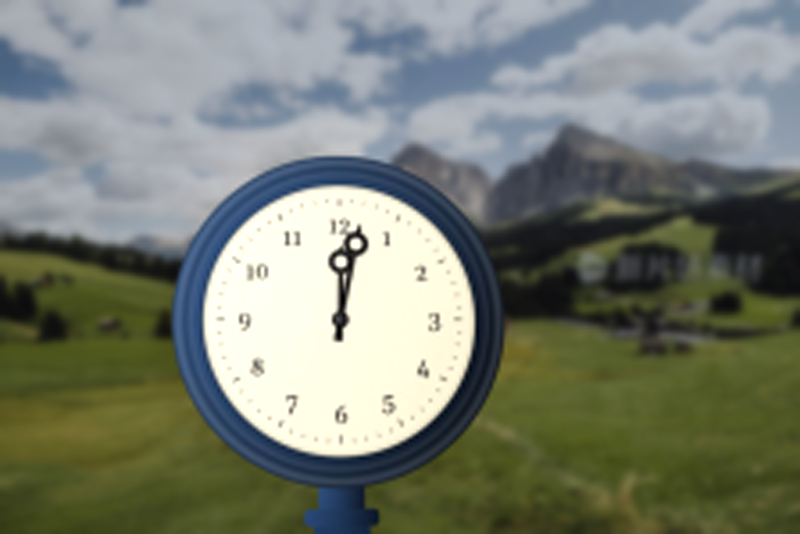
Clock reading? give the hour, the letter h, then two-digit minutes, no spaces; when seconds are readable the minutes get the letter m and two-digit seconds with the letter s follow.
12h02
